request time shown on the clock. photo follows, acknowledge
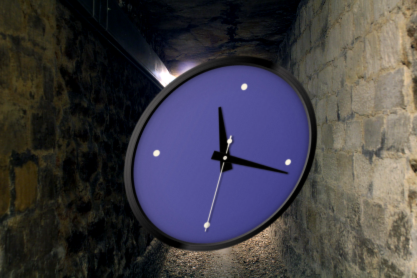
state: 11:16:30
